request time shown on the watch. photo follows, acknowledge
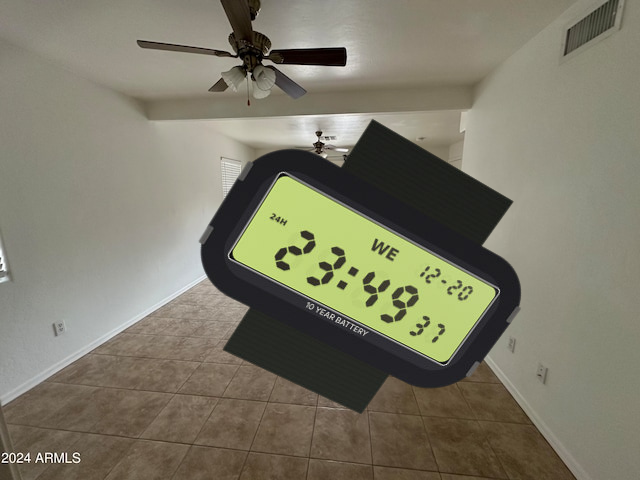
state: 23:49:37
